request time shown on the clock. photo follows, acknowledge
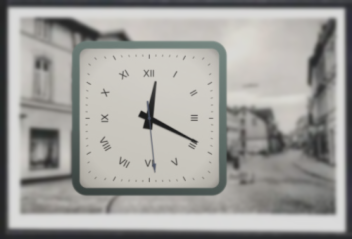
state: 12:19:29
